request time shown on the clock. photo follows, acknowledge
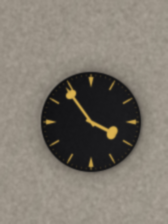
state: 3:54
